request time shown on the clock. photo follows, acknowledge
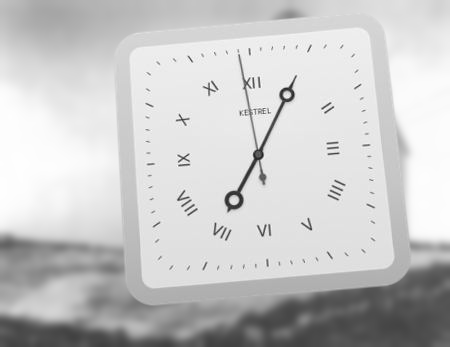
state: 7:04:59
